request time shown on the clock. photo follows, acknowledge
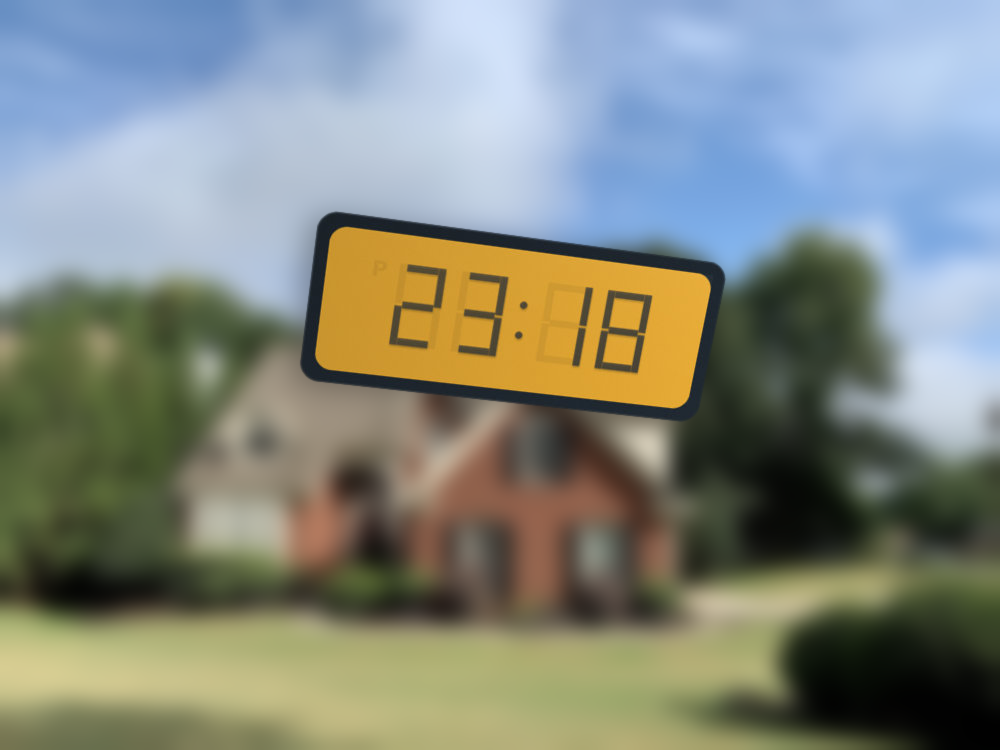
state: 23:18
